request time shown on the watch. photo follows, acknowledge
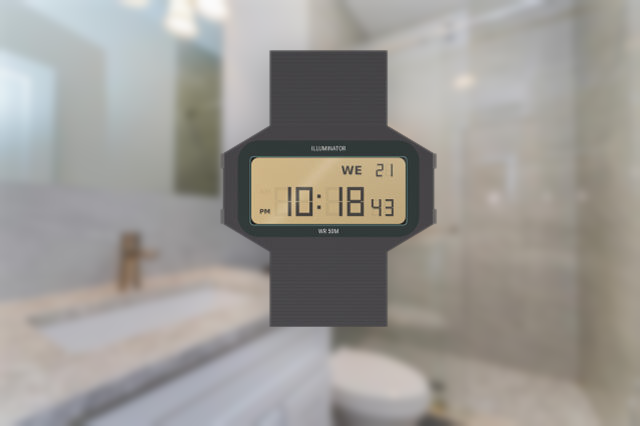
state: 10:18:43
